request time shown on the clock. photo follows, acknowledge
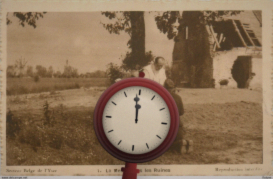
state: 11:59
